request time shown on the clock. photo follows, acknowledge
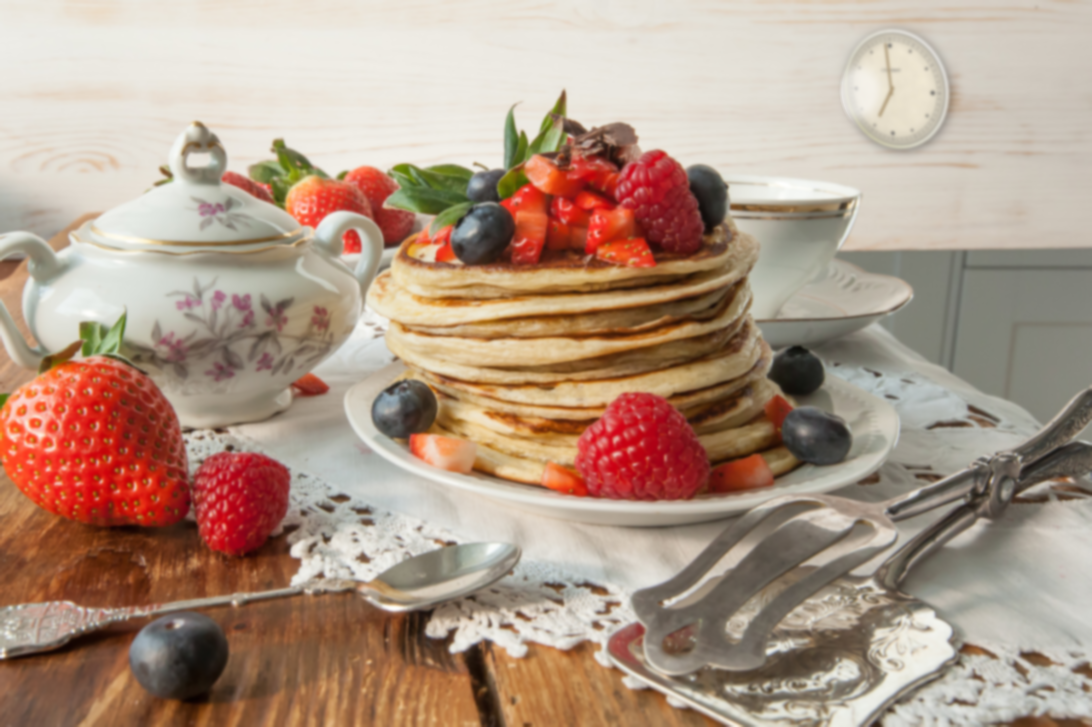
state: 6:59
